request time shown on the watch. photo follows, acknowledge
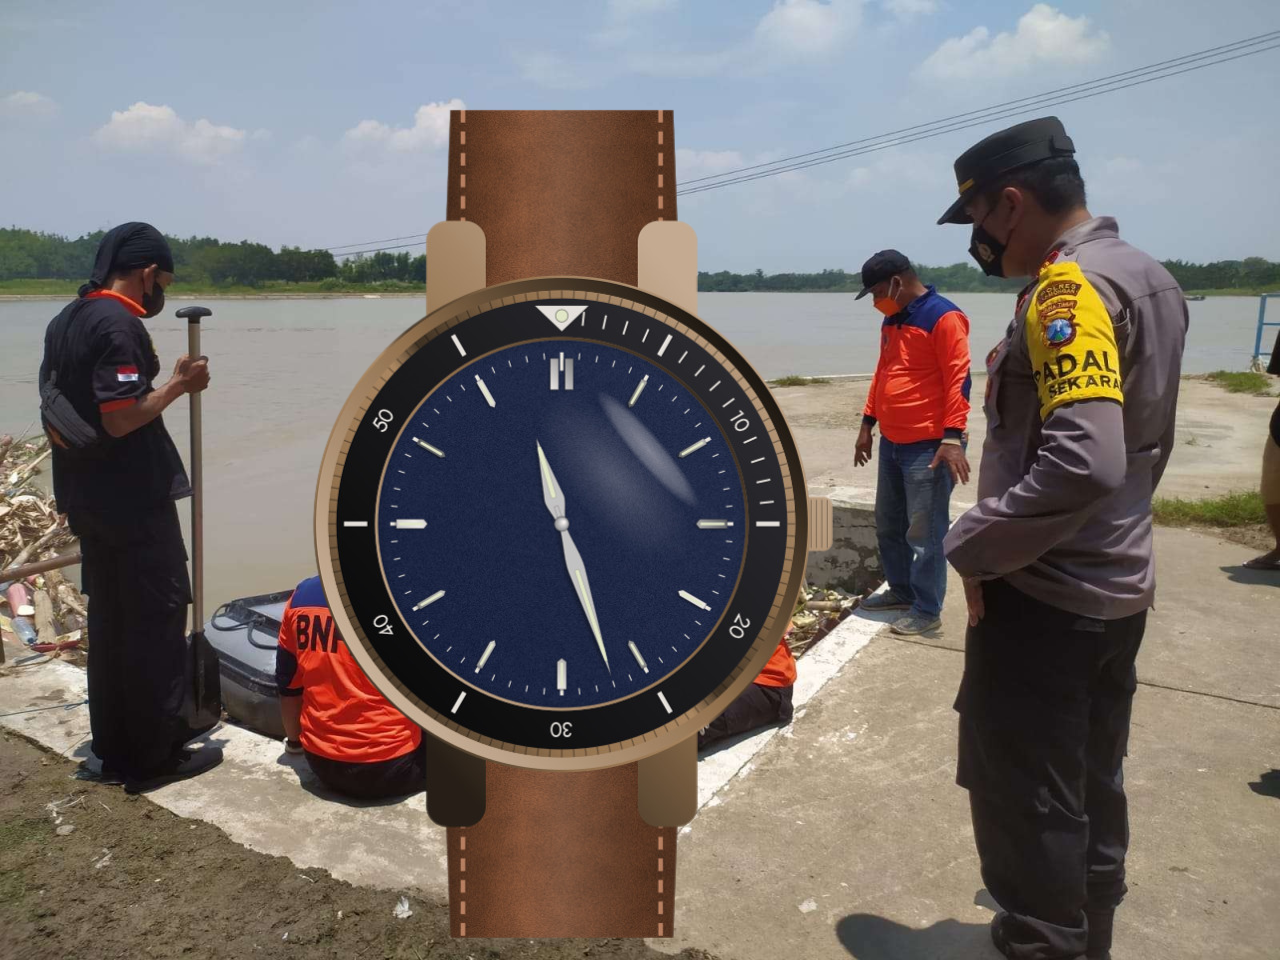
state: 11:27
